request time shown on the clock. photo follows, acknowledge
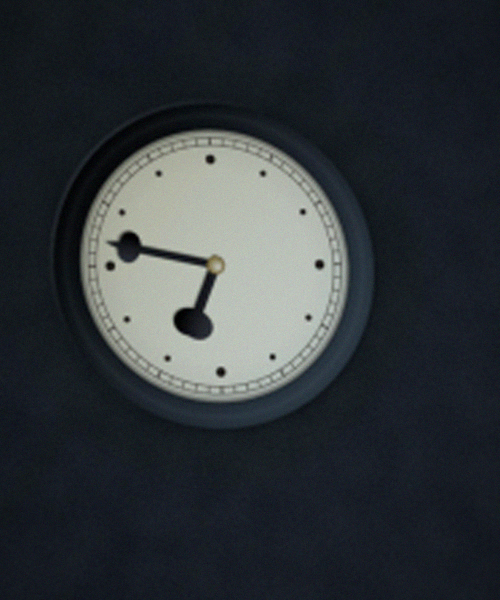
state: 6:47
